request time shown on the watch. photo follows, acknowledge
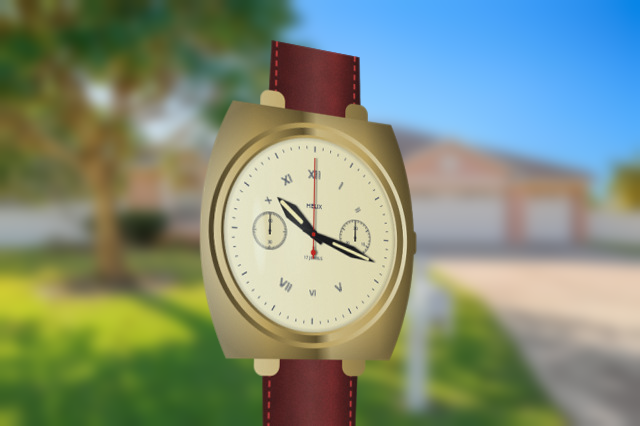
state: 10:18
